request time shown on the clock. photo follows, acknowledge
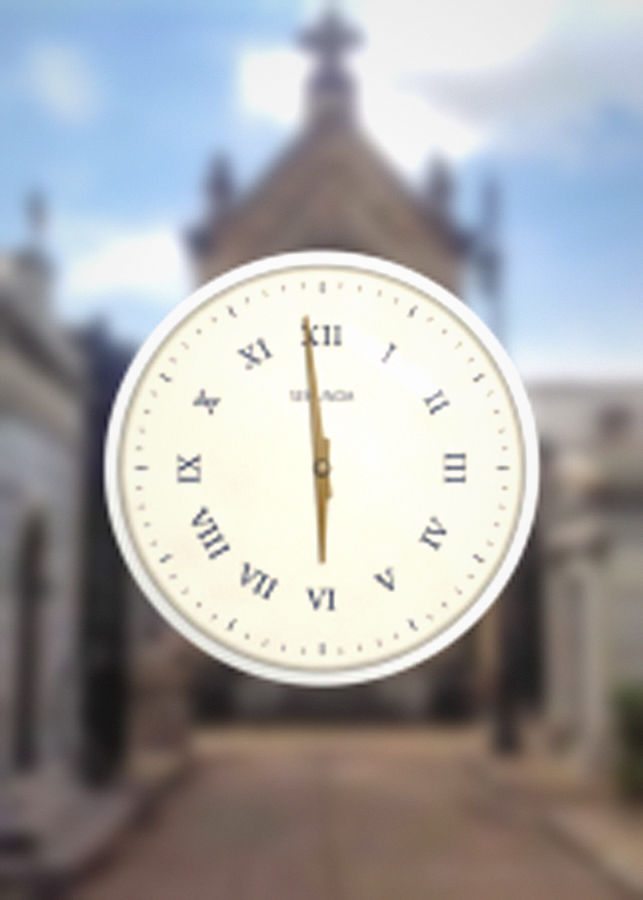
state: 5:59
